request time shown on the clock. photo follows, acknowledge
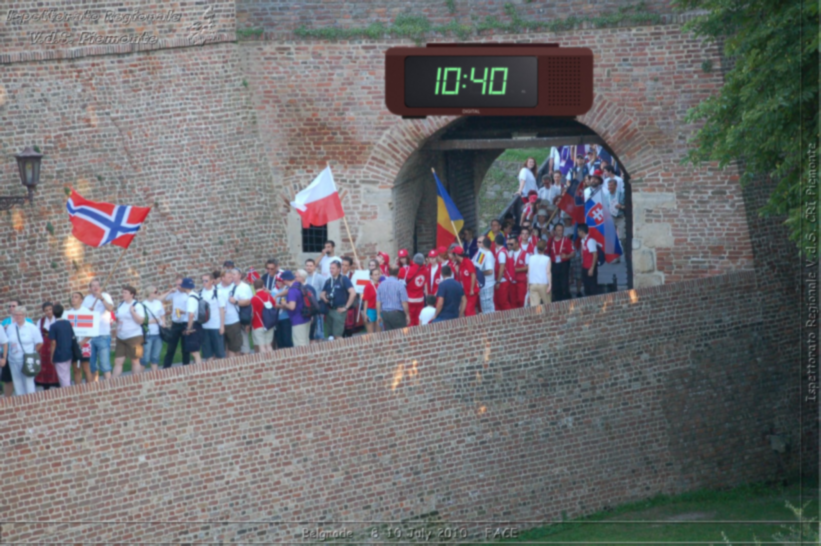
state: 10:40
